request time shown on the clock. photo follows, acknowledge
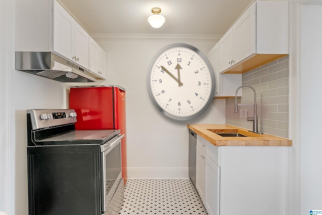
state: 11:51
